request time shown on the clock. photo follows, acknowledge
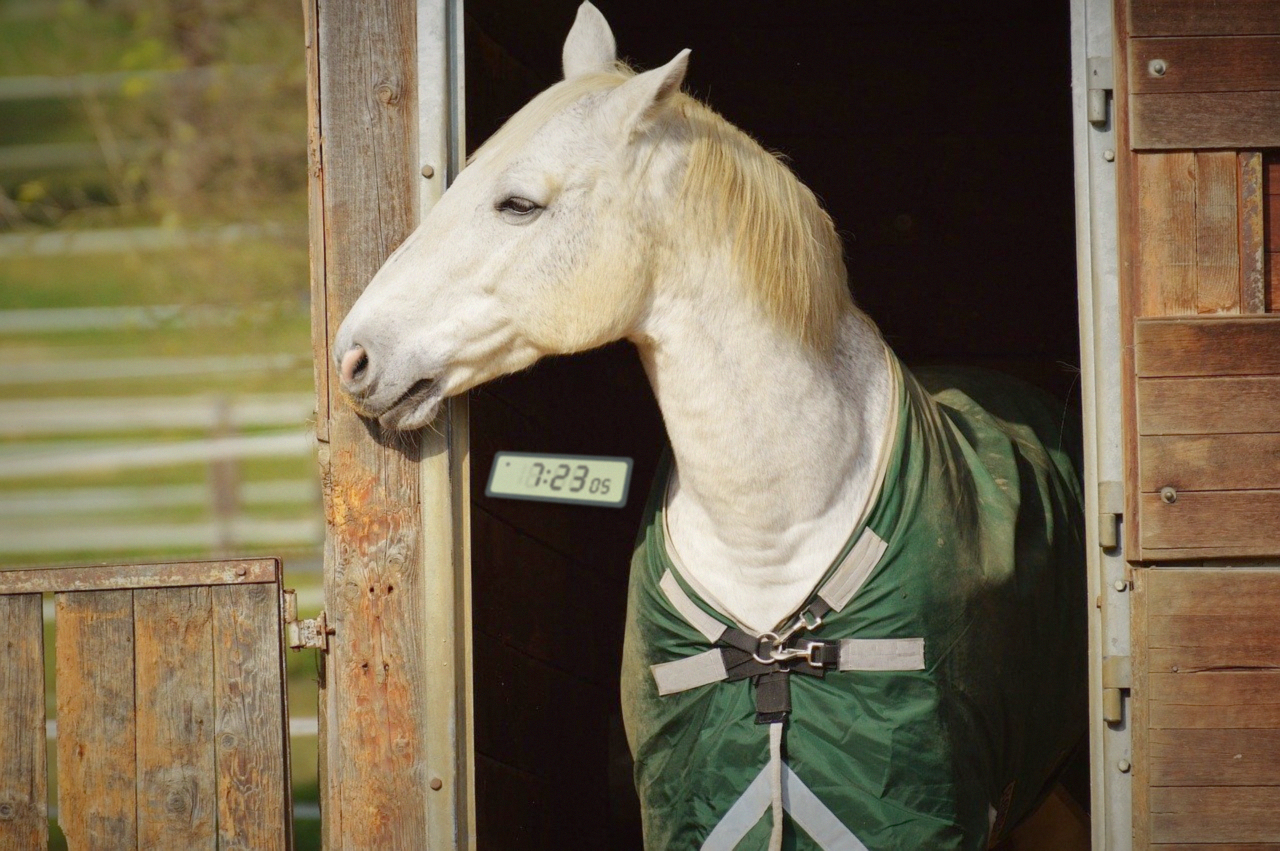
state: 7:23:05
